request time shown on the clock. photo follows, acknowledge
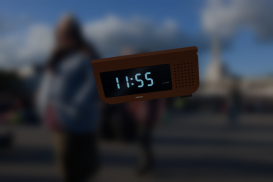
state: 11:55
